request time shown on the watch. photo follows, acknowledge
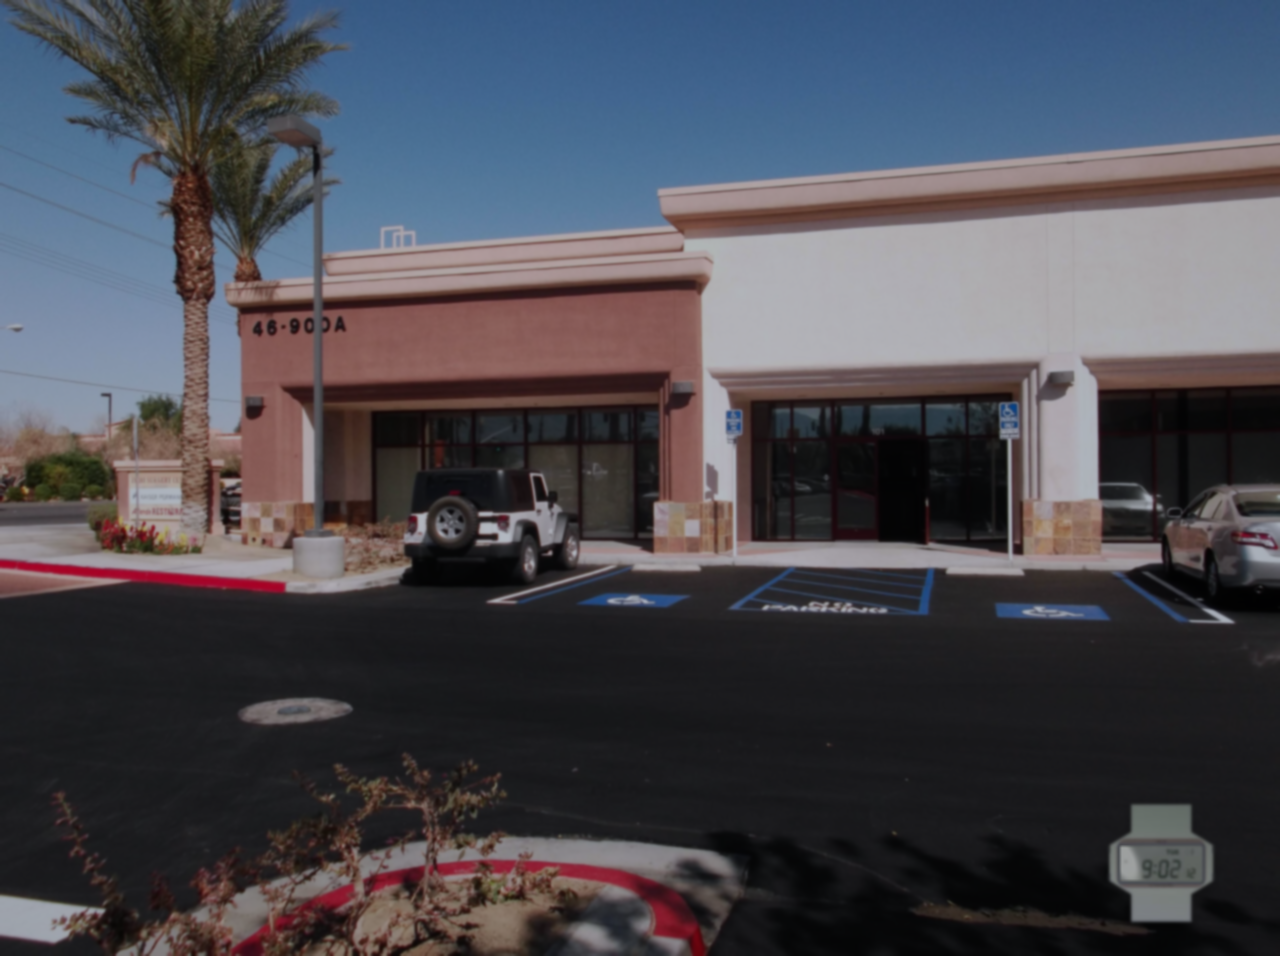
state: 9:02
